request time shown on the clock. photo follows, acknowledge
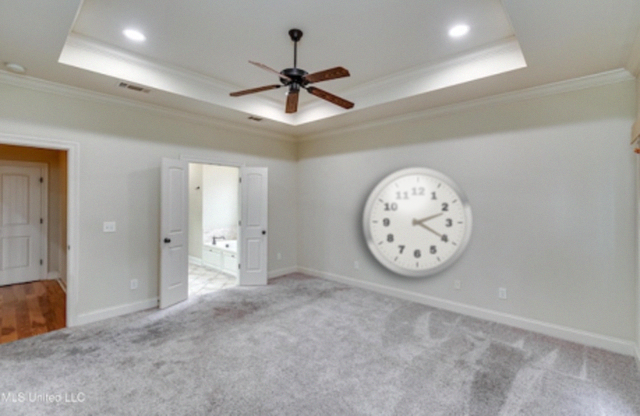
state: 2:20
